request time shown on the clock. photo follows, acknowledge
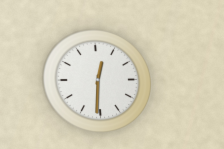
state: 12:31
